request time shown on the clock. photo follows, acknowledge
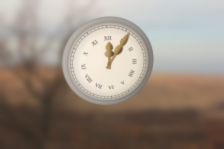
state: 12:06
